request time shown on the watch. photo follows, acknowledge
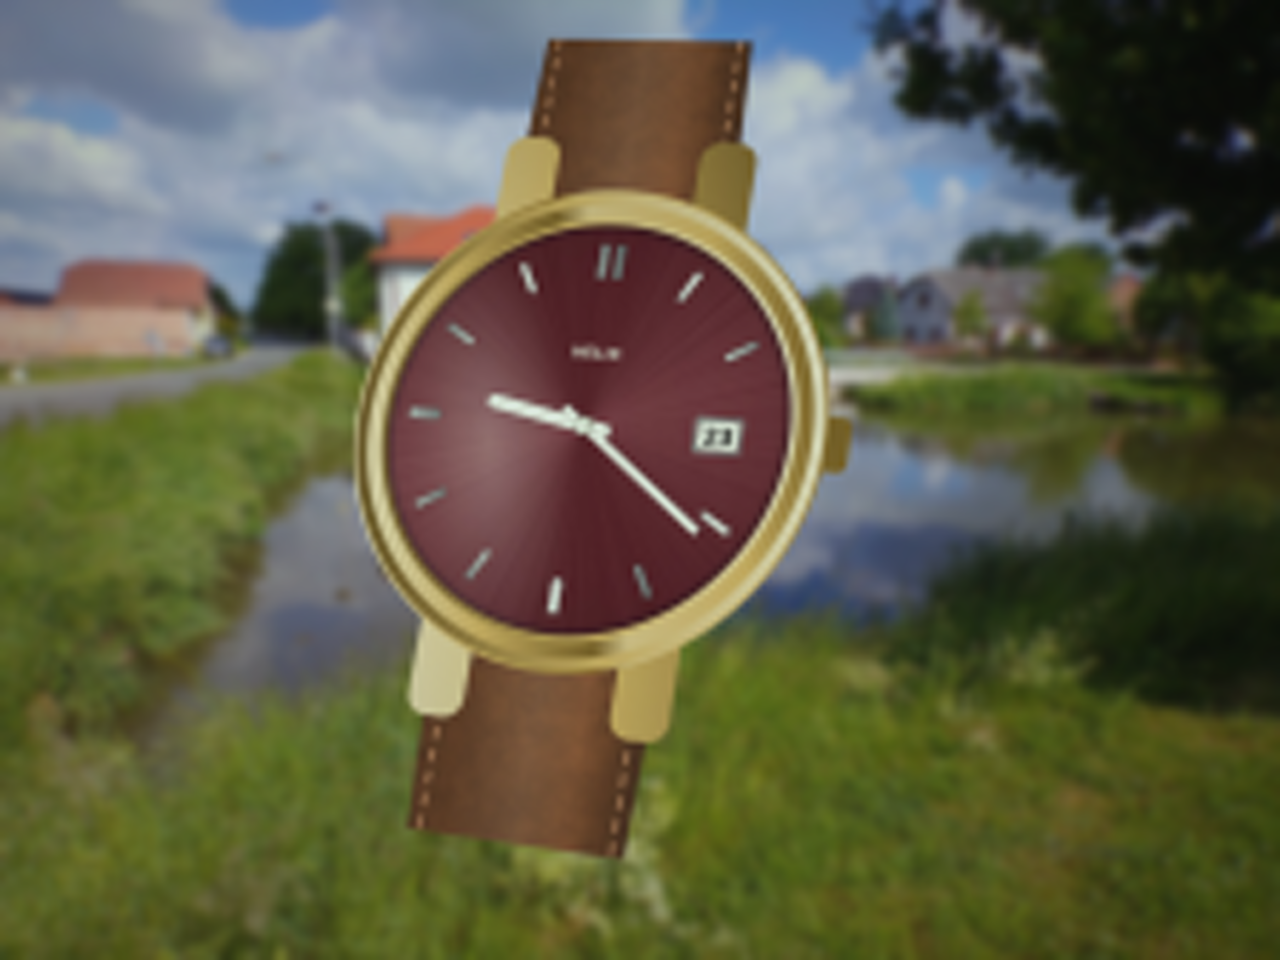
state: 9:21
